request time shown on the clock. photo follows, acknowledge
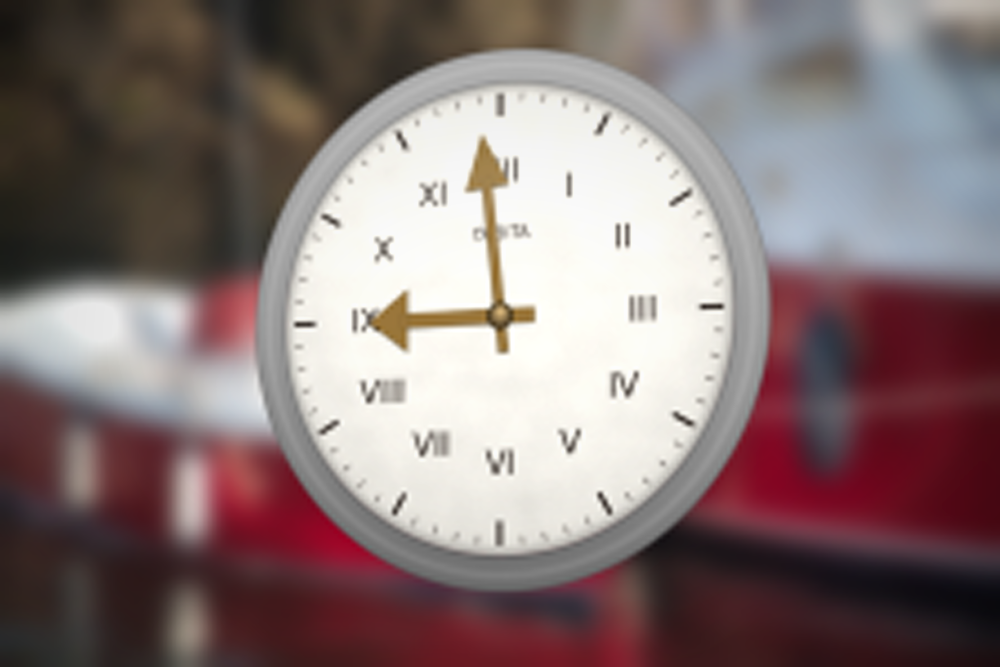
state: 8:59
